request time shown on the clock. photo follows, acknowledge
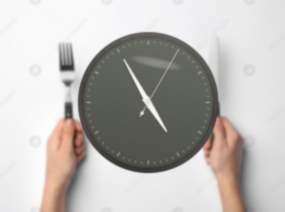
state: 4:55:05
